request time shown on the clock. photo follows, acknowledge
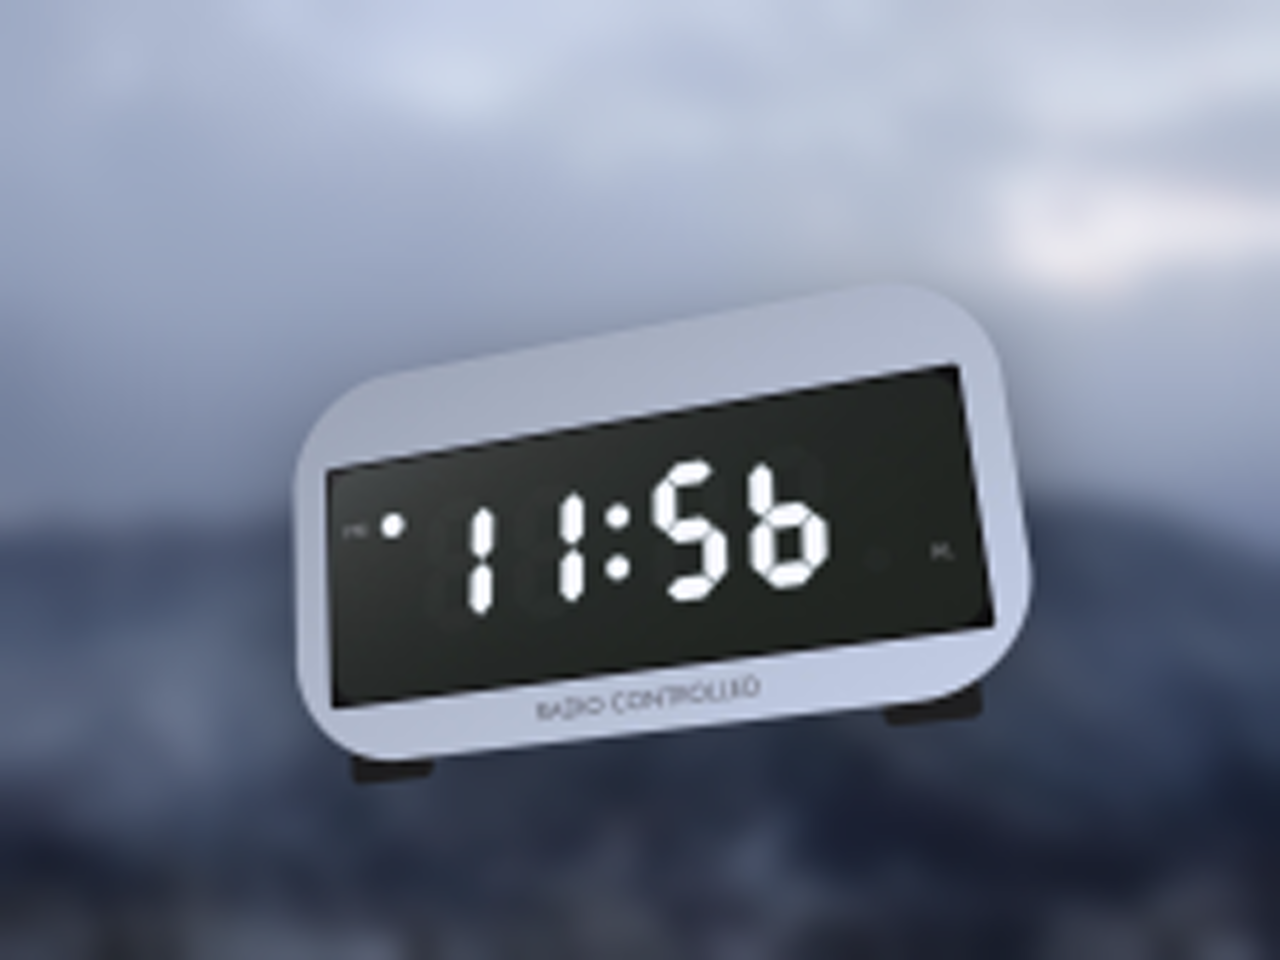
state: 11:56
